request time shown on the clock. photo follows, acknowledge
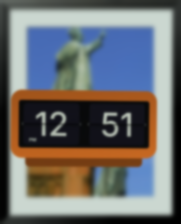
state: 12:51
